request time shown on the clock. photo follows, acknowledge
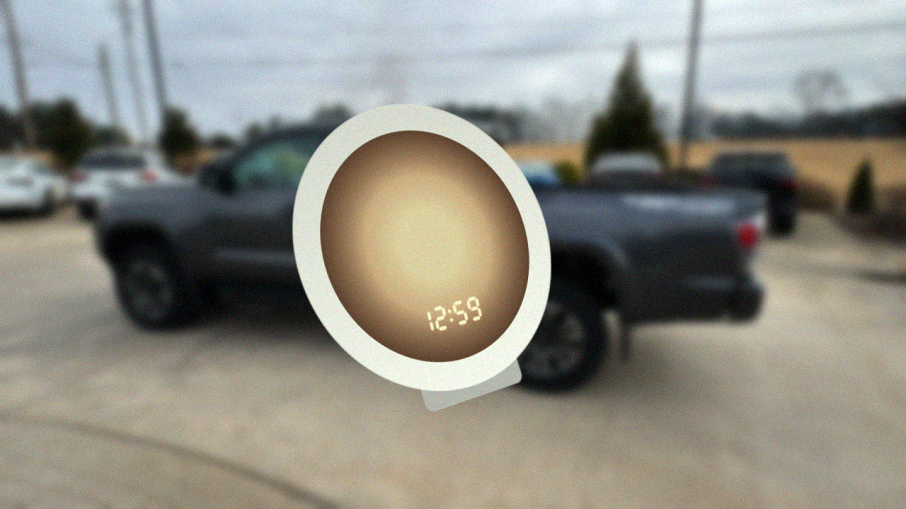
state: 12:59
